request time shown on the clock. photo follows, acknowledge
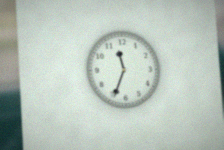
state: 11:34
